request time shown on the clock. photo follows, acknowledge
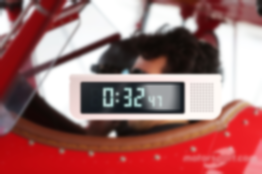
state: 0:32
